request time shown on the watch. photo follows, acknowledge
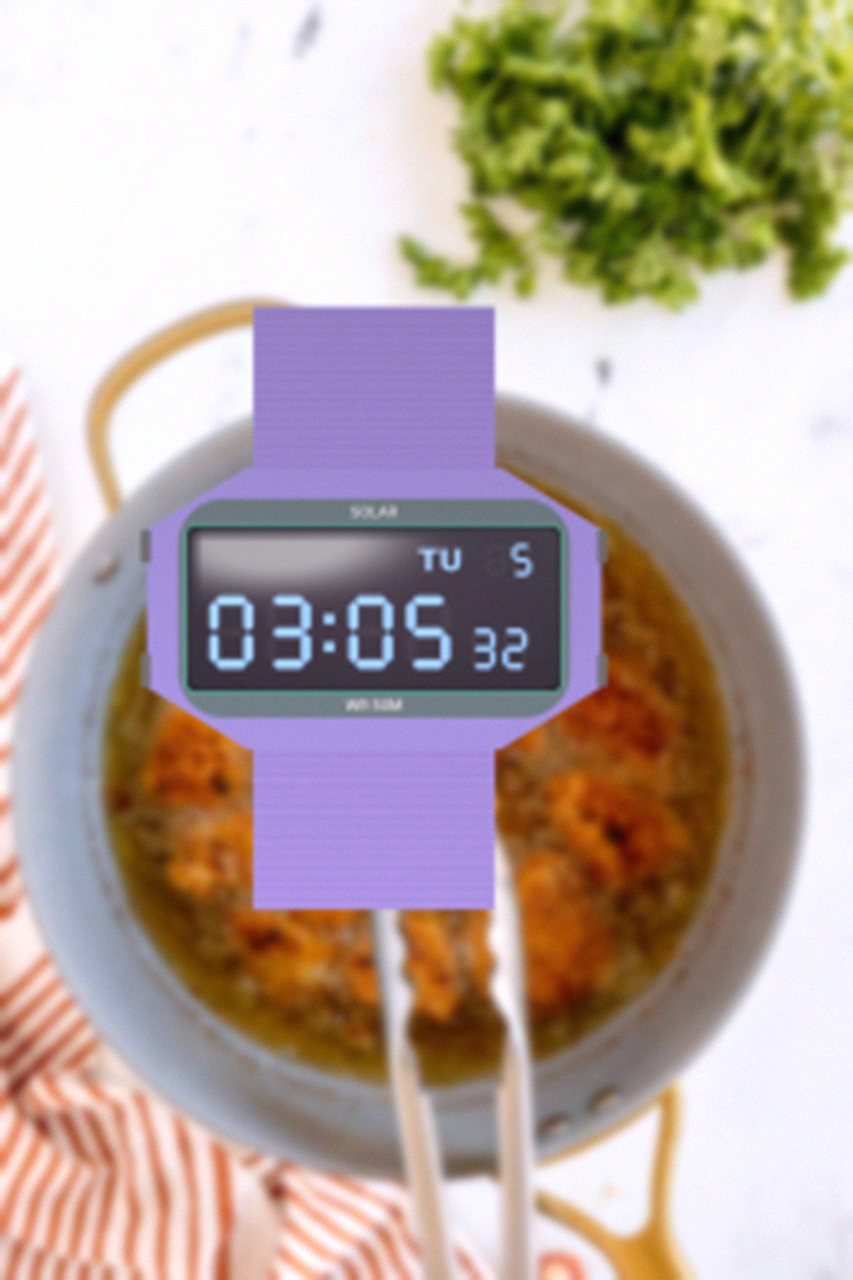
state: 3:05:32
